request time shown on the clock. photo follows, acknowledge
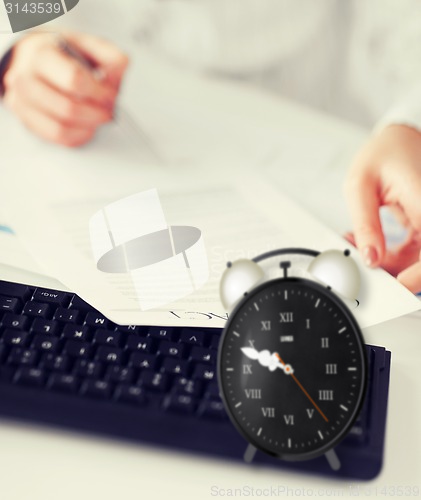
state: 9:48:23
